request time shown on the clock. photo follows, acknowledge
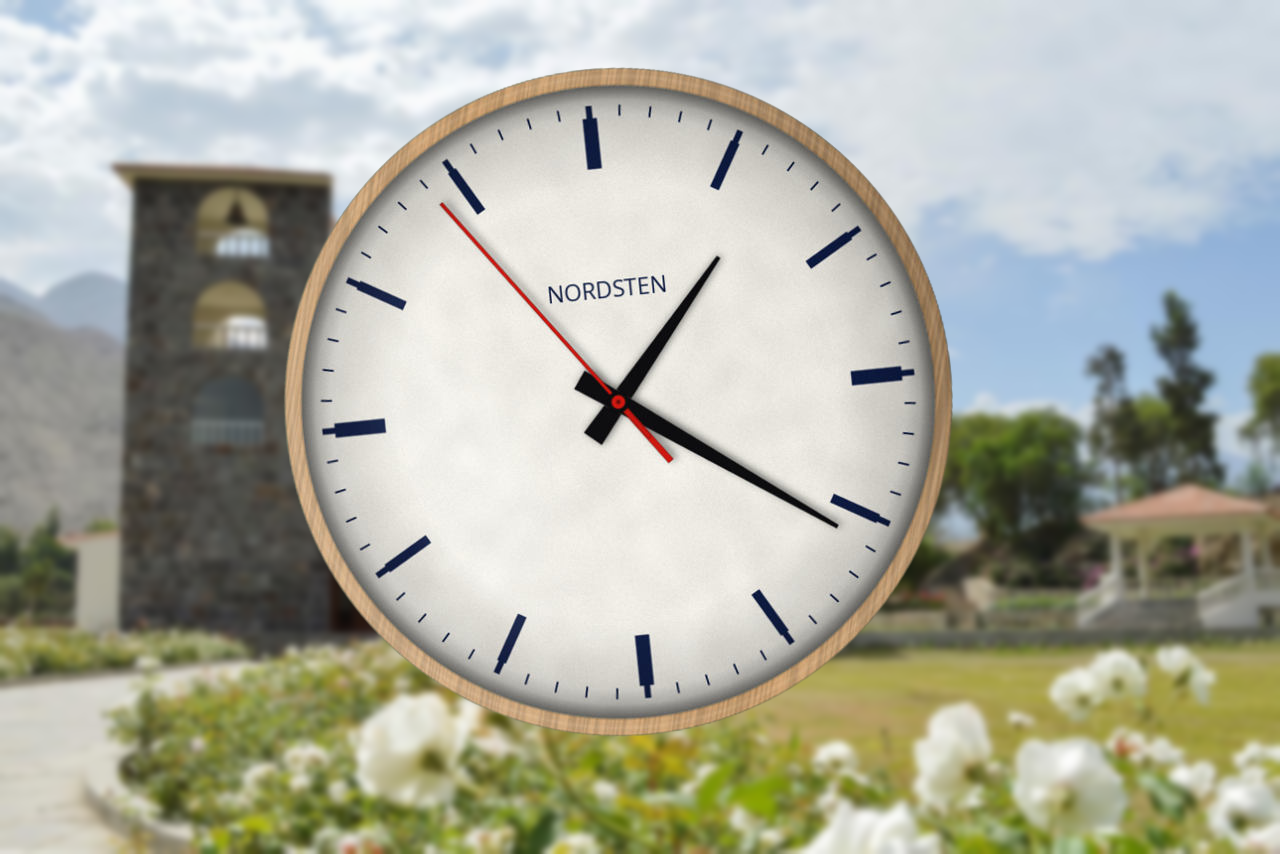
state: 1:20:54
